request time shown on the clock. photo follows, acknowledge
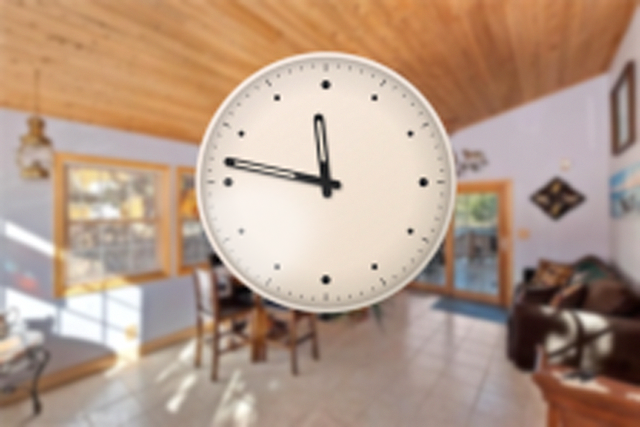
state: 11:47
